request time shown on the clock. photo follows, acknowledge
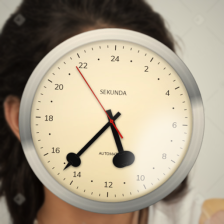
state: 10:36:54
